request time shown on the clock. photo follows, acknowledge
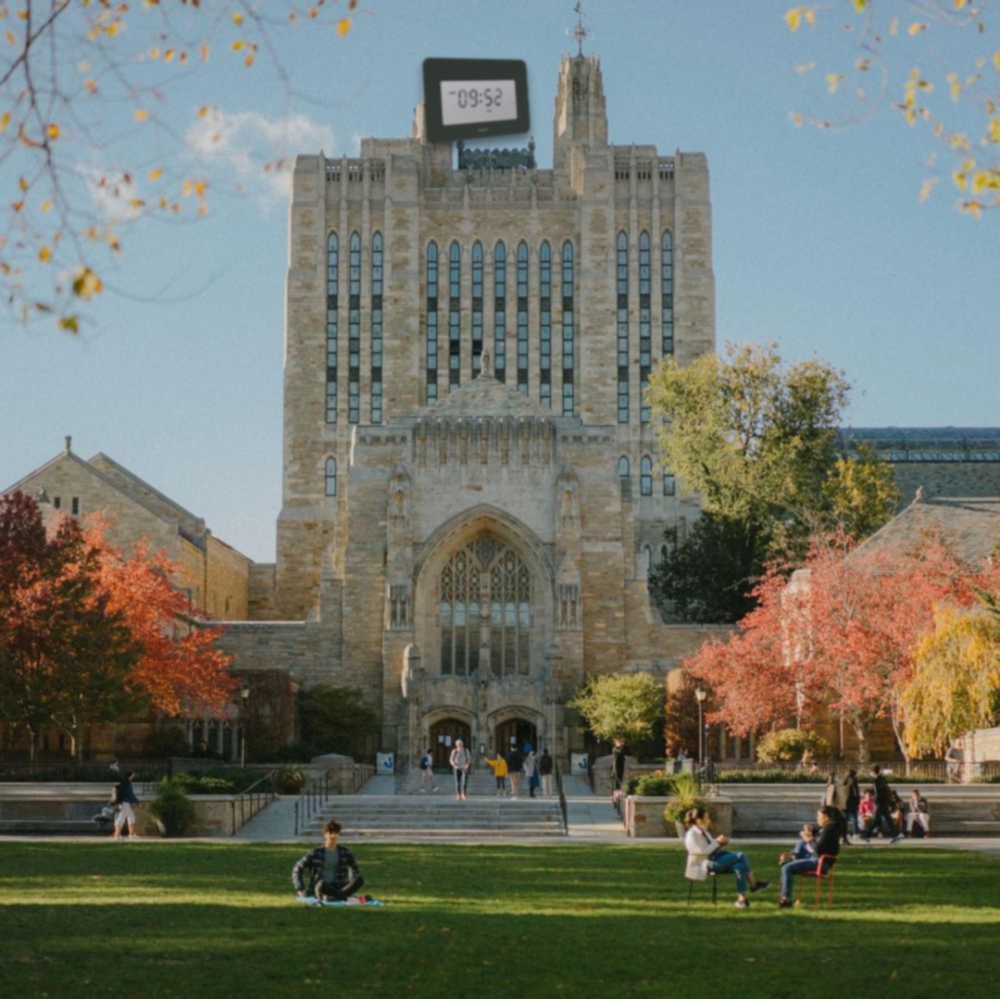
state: 9:52
